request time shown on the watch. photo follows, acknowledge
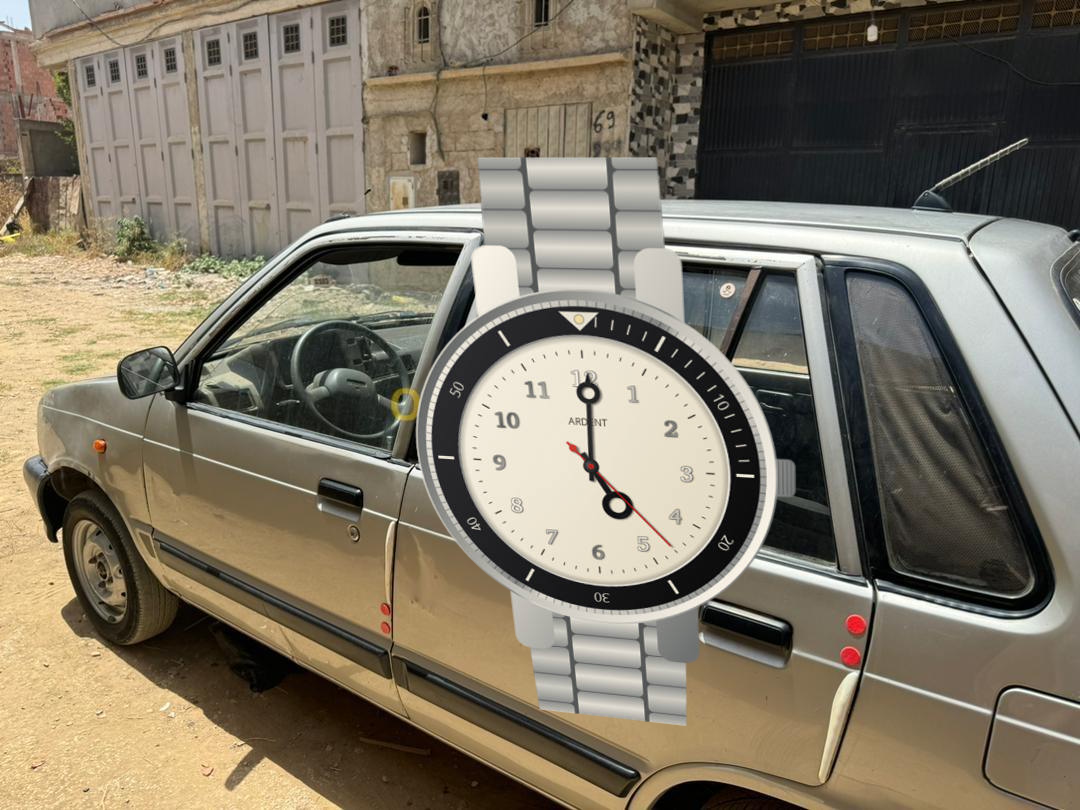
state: 5:00:23
